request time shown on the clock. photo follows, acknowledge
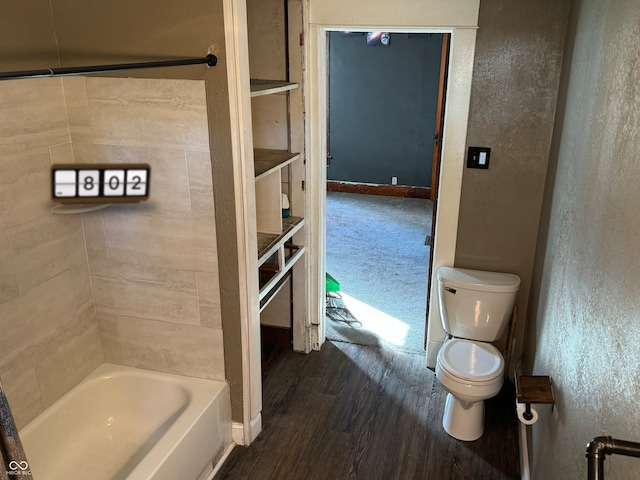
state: 8:02
